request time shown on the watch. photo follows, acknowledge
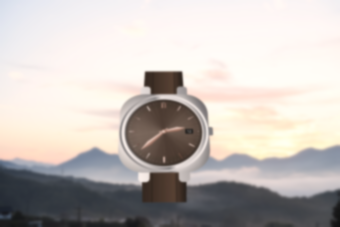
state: 2:38
